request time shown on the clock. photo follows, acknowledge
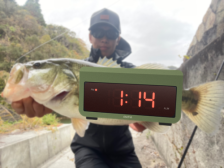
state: 1:14
